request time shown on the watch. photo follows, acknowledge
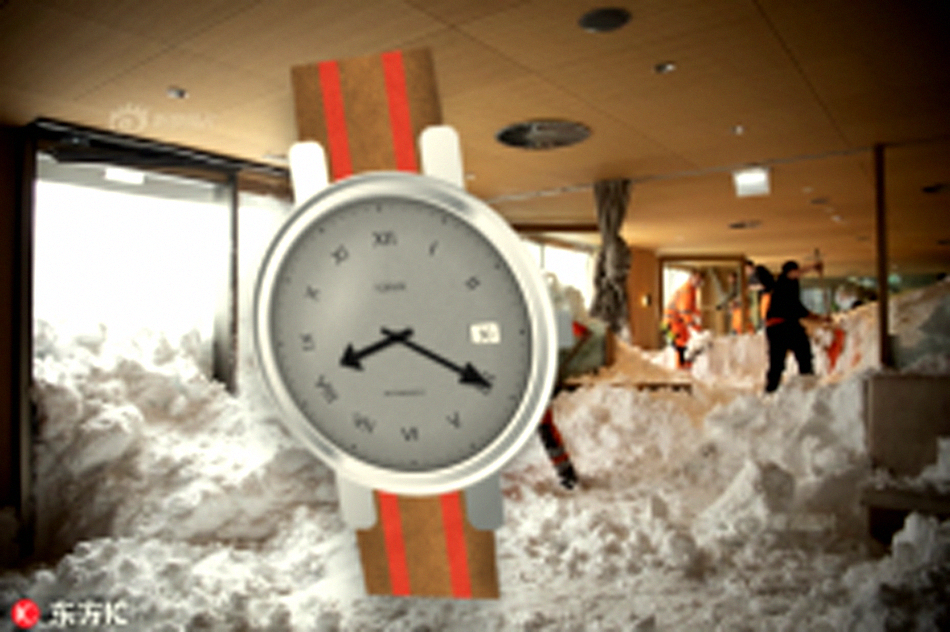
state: 8:20
